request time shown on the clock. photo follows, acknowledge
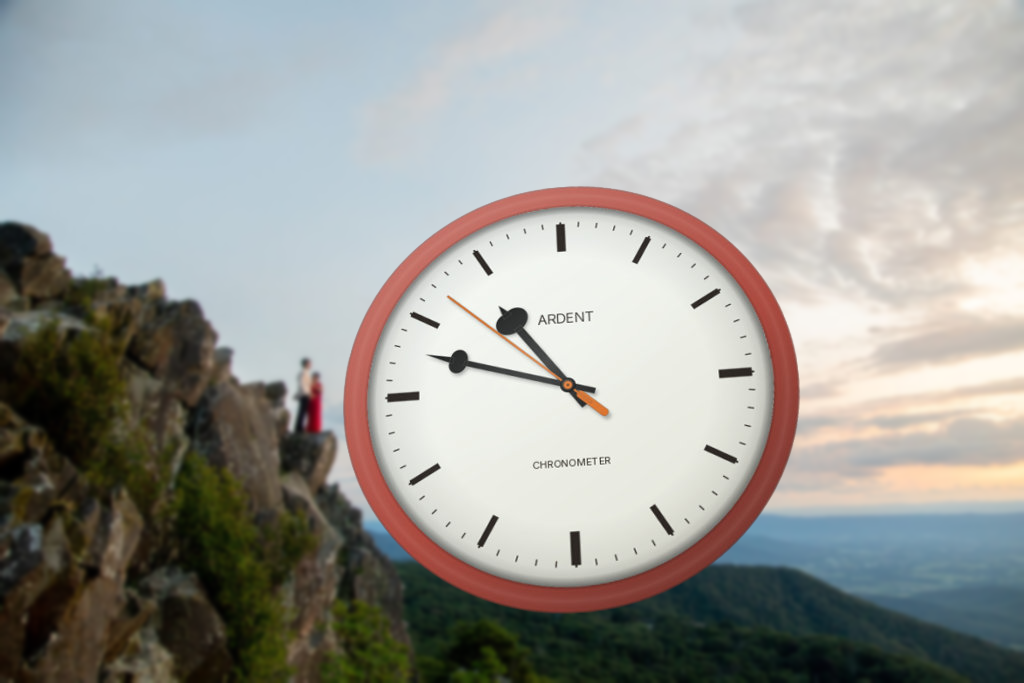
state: 10:47:52
